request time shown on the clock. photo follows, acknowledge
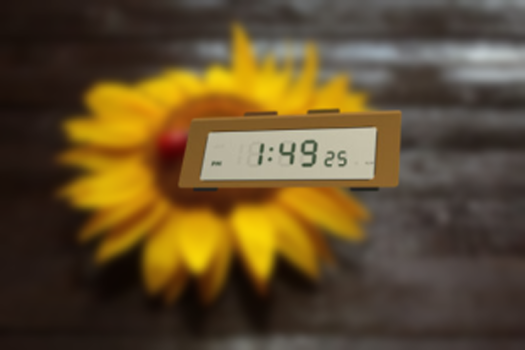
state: 1:49:25
